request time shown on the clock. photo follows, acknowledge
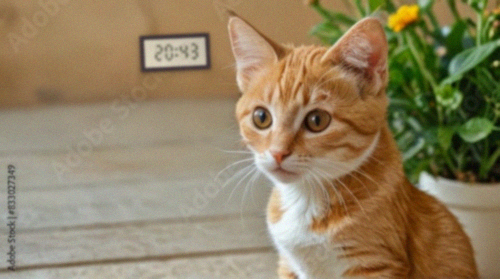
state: 20:43
